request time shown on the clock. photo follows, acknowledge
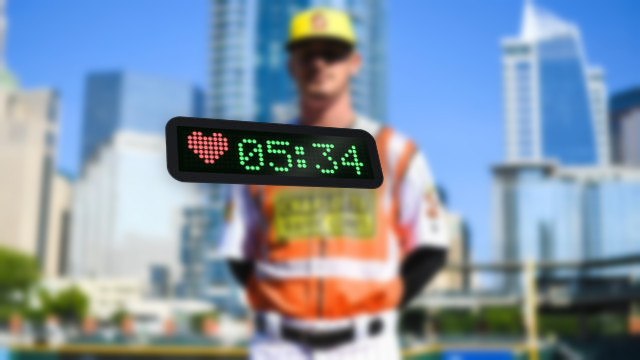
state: 5:34
